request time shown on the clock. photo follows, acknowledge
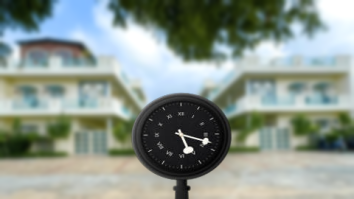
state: 5:18
